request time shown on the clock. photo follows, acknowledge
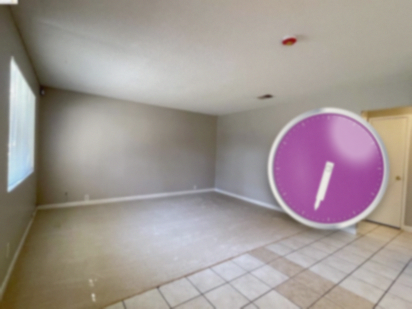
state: 6:33
